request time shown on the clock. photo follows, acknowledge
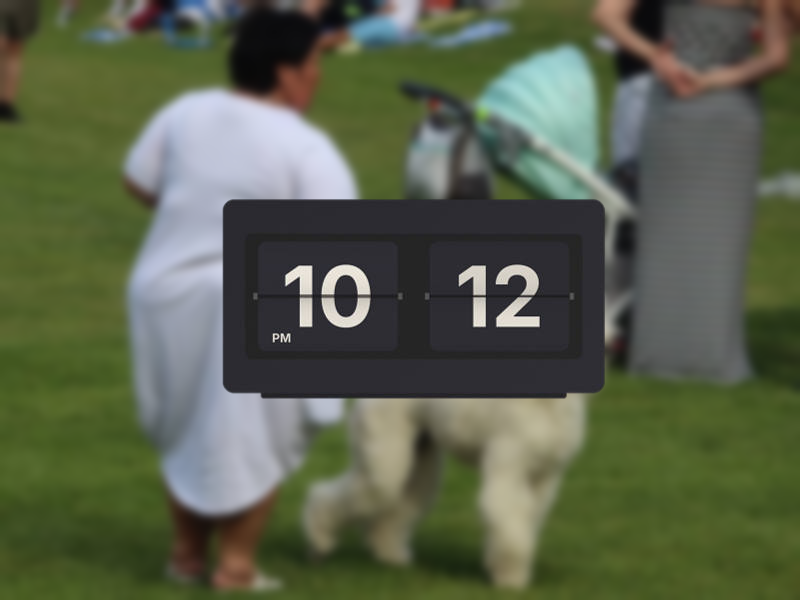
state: 10:12
